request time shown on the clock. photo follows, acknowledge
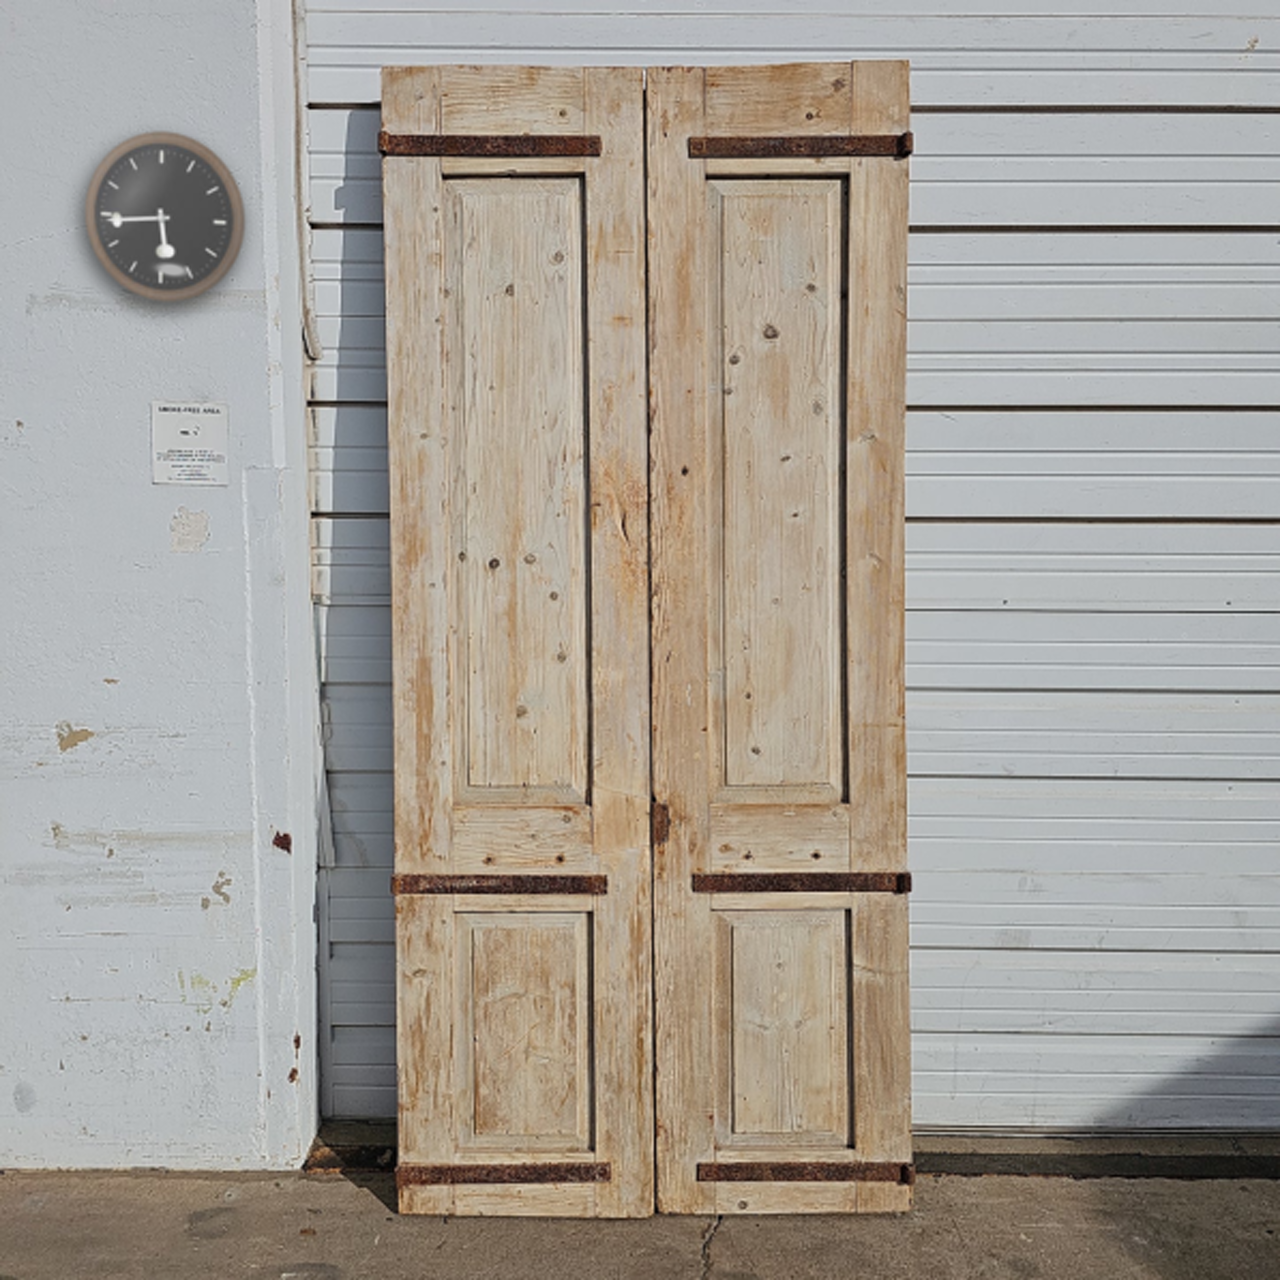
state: 5:44
